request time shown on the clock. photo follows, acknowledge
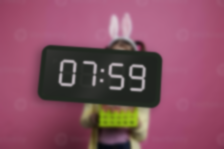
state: 7:59
